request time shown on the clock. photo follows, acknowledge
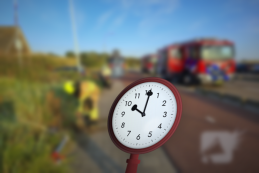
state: 10:01
